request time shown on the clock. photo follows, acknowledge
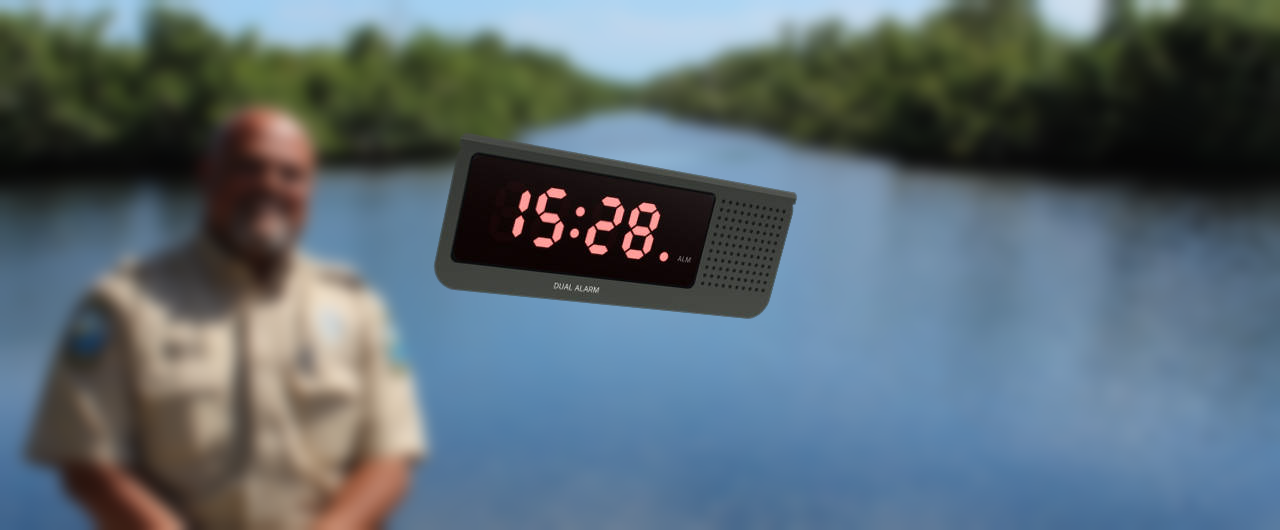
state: 15:28
